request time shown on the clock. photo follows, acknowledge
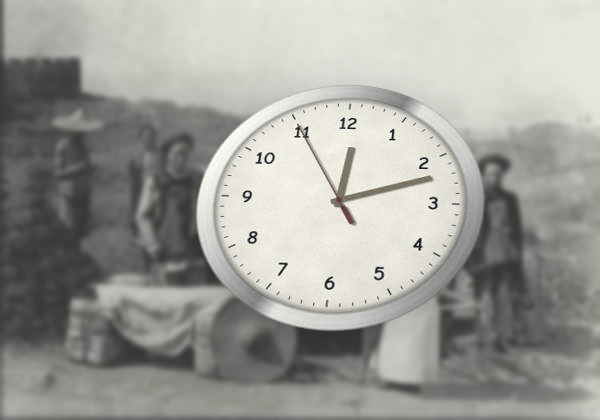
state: 12:11:55
